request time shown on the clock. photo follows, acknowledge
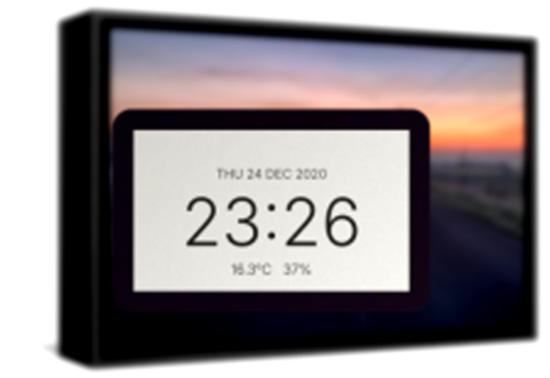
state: 23:26
